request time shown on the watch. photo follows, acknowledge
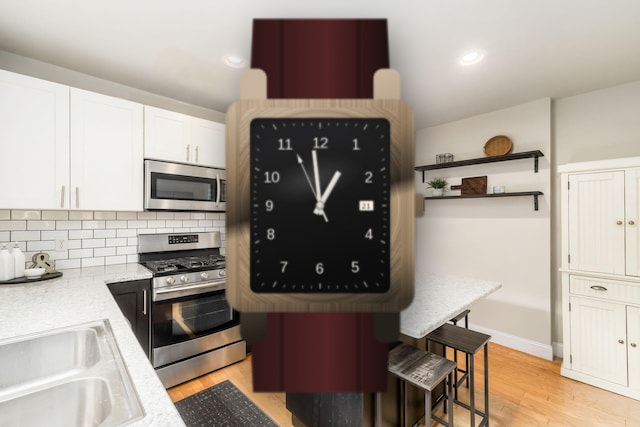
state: 12:58:56
